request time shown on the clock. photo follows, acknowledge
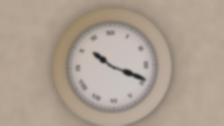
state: 10:19
